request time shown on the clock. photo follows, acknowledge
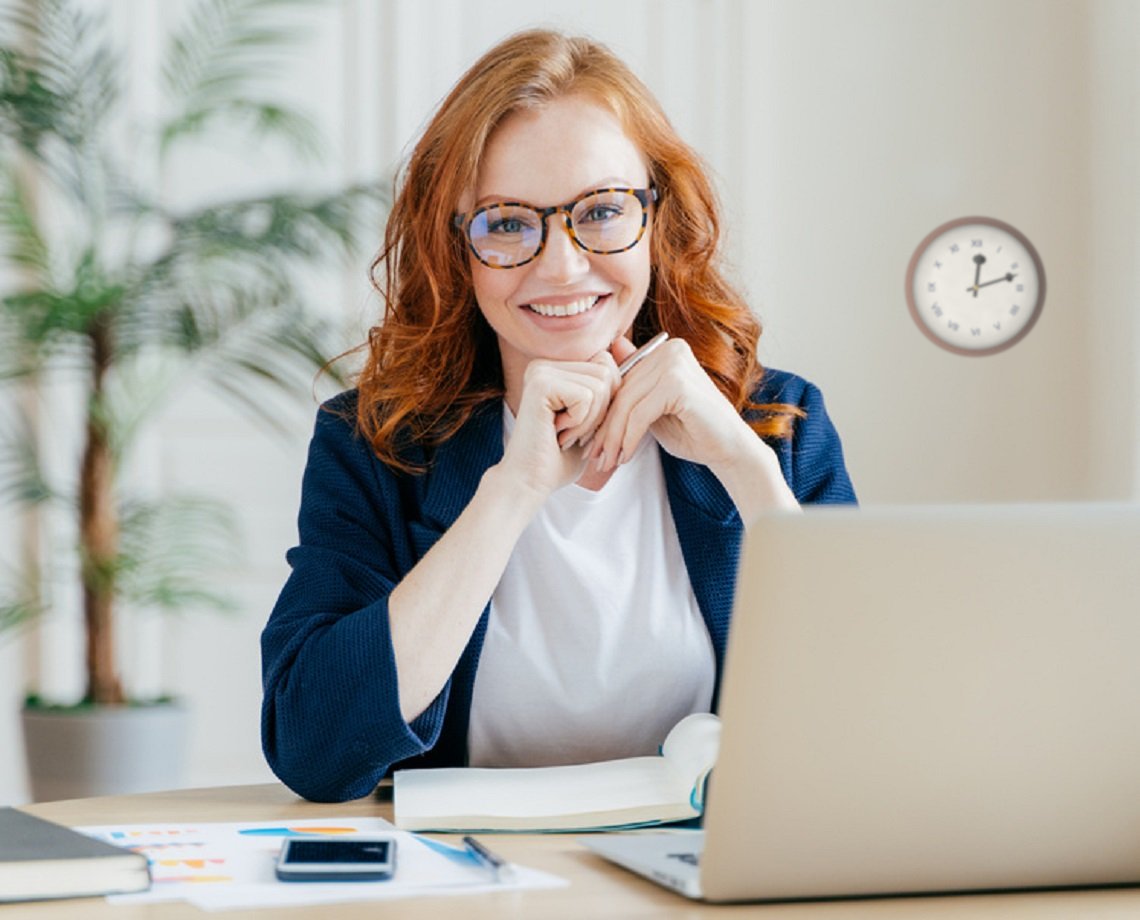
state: 12:12
